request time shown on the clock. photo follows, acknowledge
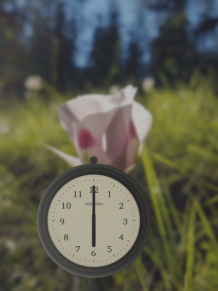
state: 6:00
